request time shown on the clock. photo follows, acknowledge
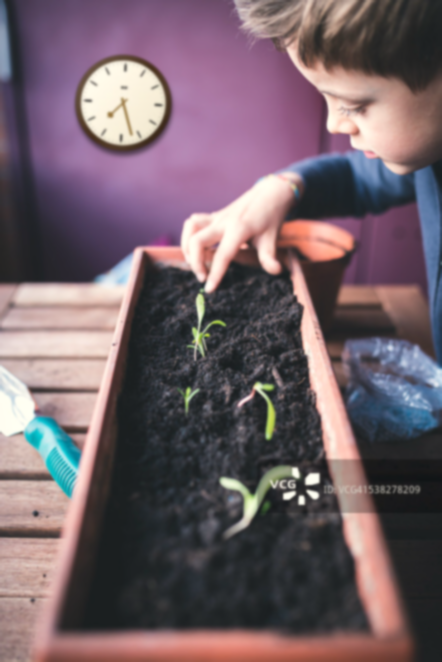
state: 7:27
